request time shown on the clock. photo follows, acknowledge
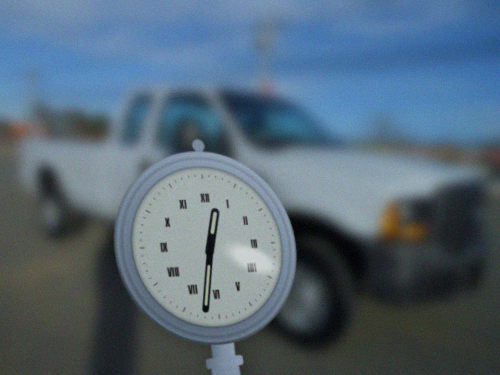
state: 12:32
